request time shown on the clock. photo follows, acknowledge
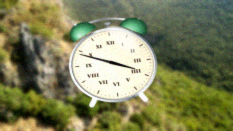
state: 3:49
